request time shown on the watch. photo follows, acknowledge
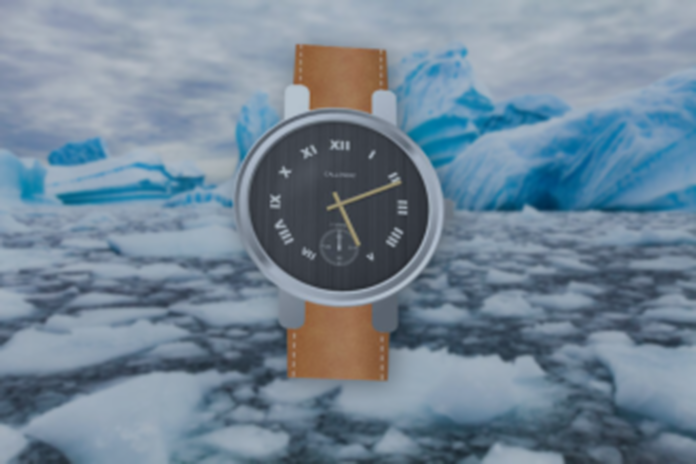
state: 5:11
